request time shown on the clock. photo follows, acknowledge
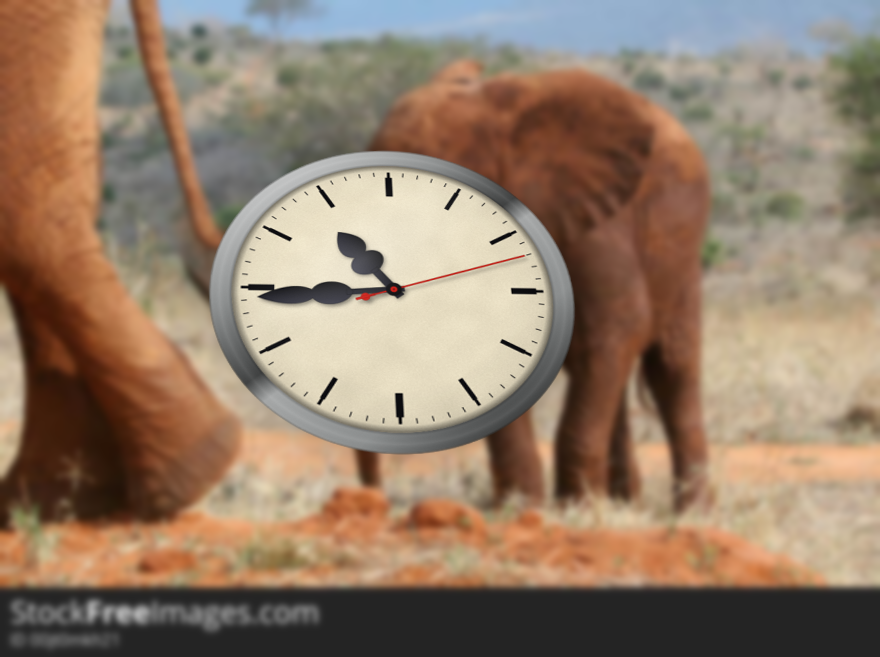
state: 10:44:12
